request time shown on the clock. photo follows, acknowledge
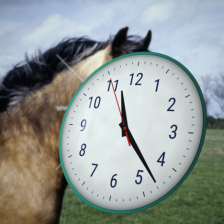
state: 11:22:55
